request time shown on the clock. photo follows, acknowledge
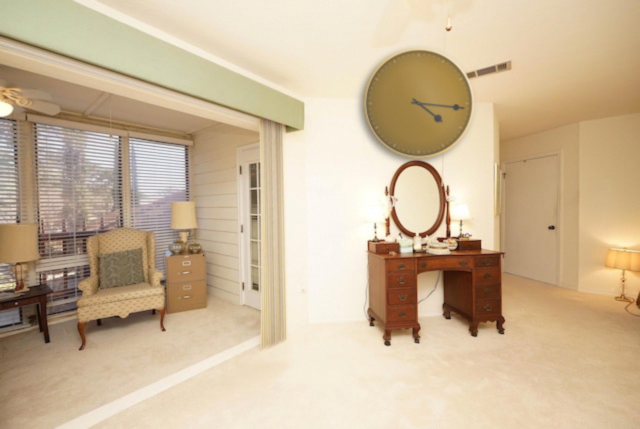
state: 4:16
